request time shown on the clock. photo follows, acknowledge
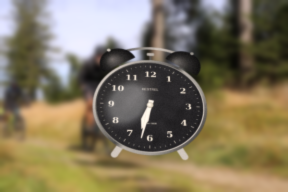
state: 6:32
